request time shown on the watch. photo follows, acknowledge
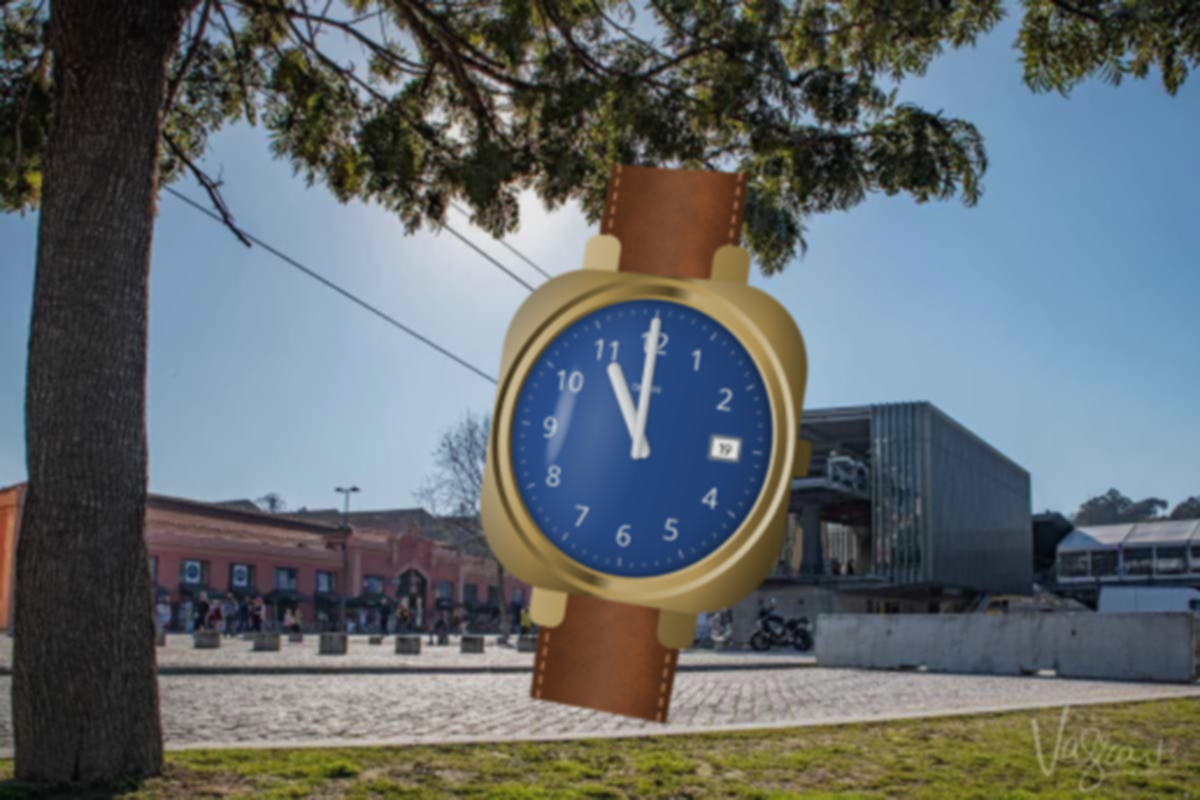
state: 11:00
